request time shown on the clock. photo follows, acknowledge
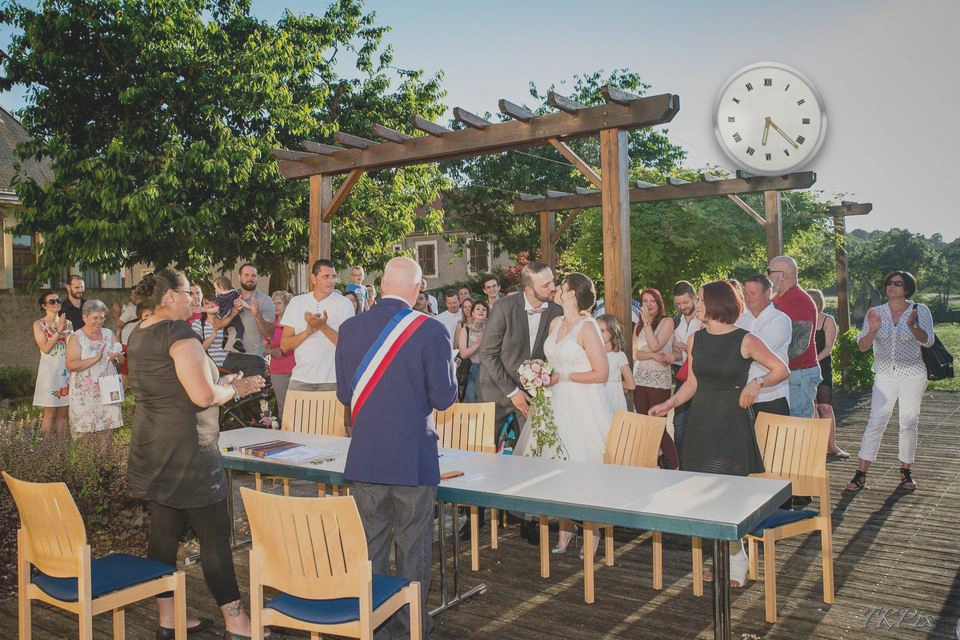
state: 6:22
